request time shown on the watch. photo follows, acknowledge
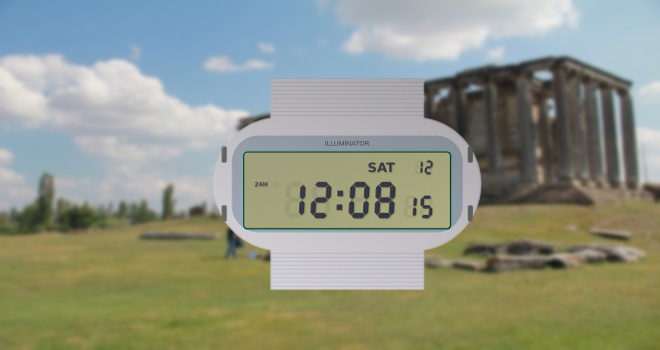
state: 12:08:15
